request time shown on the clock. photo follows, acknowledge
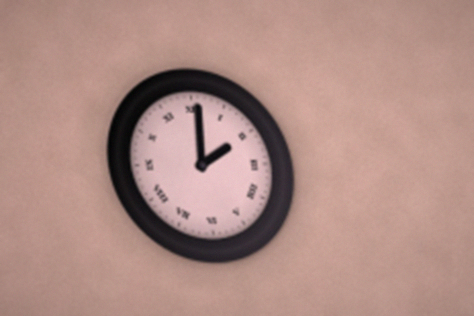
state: 2:01
